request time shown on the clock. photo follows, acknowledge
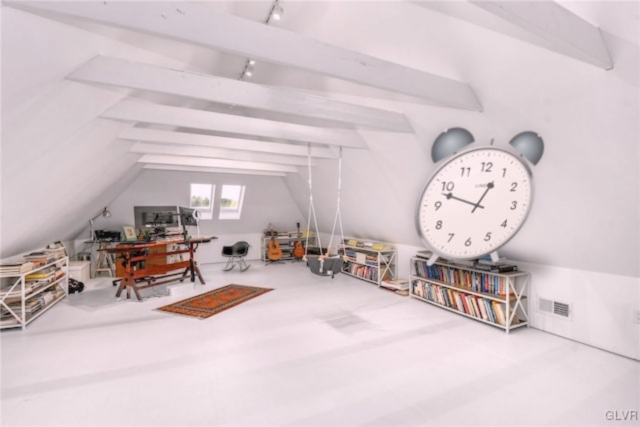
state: 12:48
